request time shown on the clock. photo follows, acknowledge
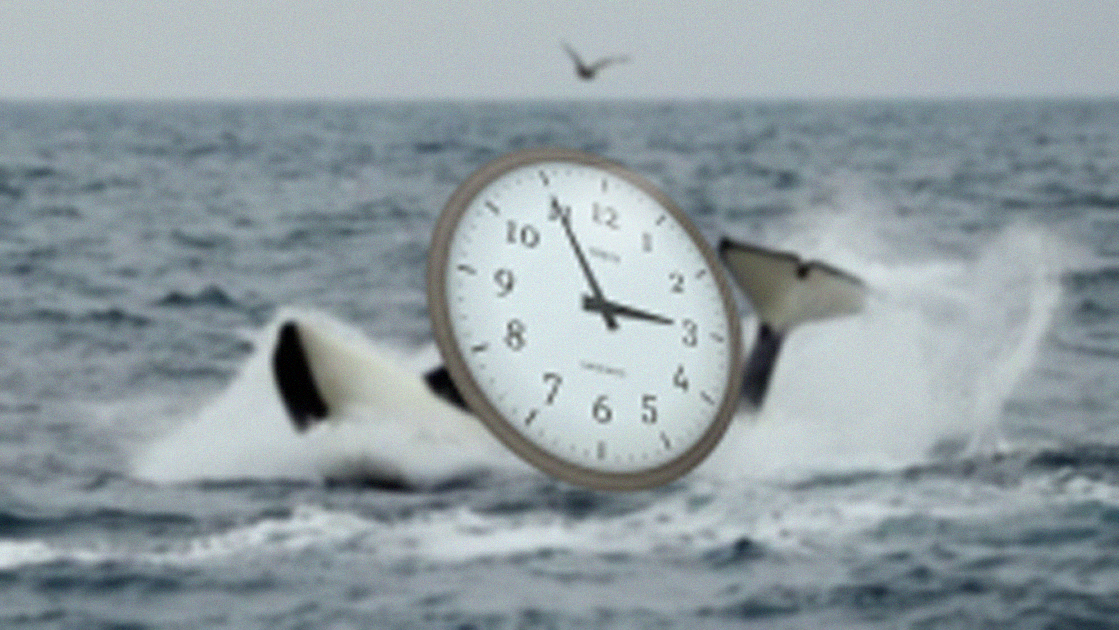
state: 2:55
